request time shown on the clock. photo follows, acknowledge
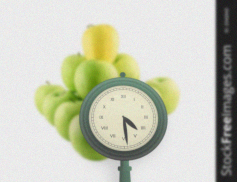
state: 4:29
